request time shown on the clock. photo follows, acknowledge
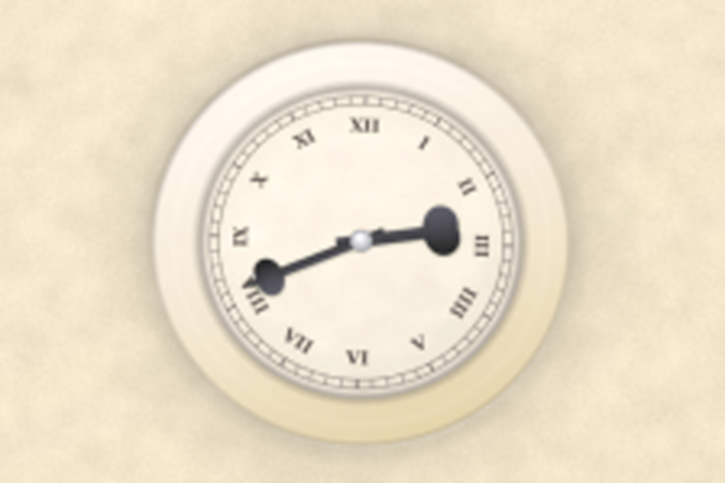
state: 2:41
